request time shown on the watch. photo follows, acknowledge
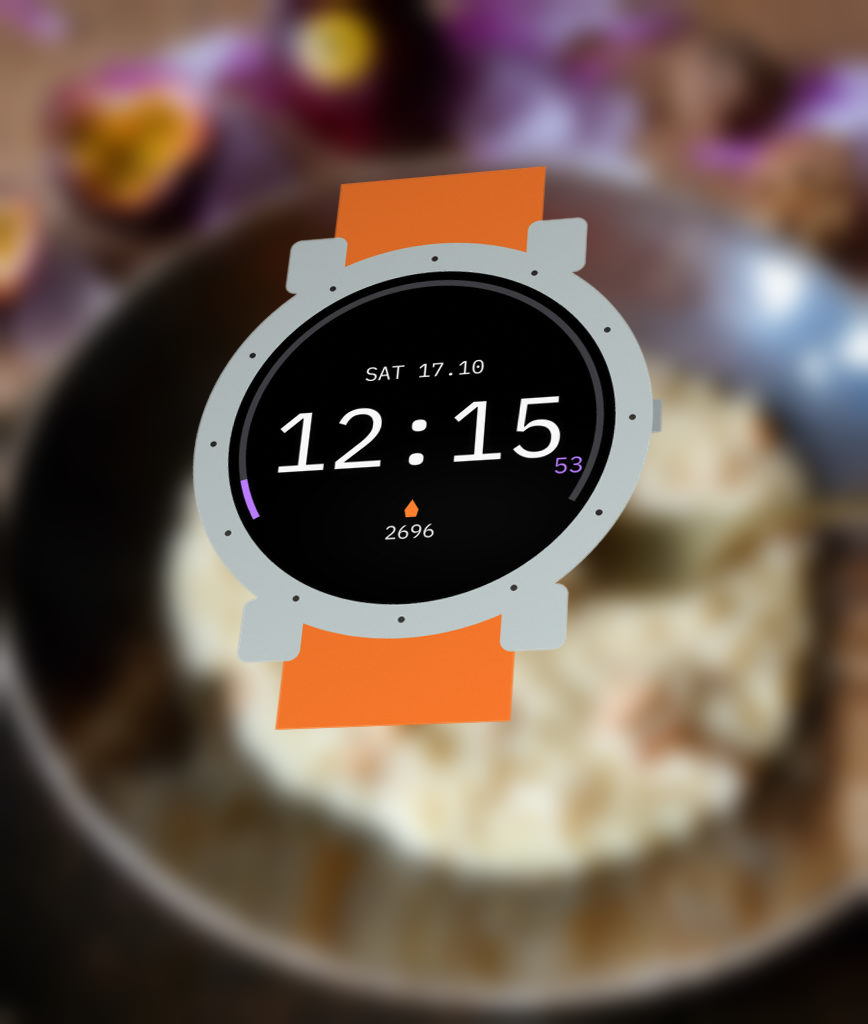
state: 12:15:53
